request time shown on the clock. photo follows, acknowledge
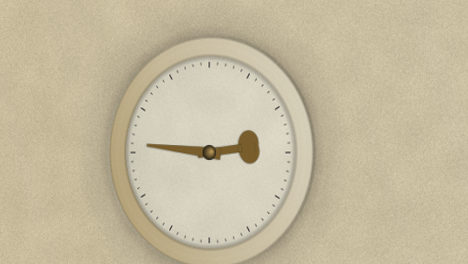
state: 2:46
